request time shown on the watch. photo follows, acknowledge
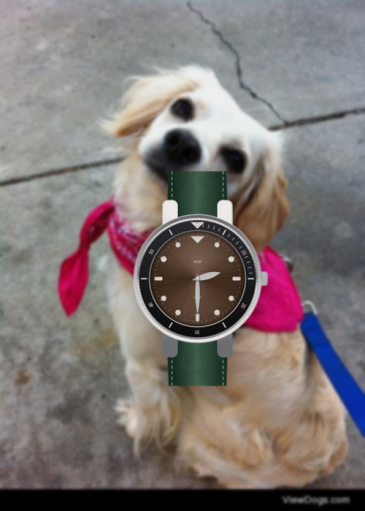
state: 2:30
